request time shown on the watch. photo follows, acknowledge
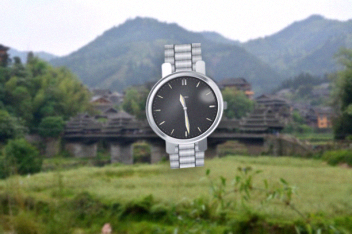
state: 11:29
